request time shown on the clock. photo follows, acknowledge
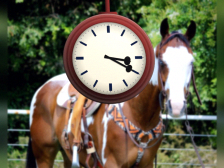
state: 3:20
